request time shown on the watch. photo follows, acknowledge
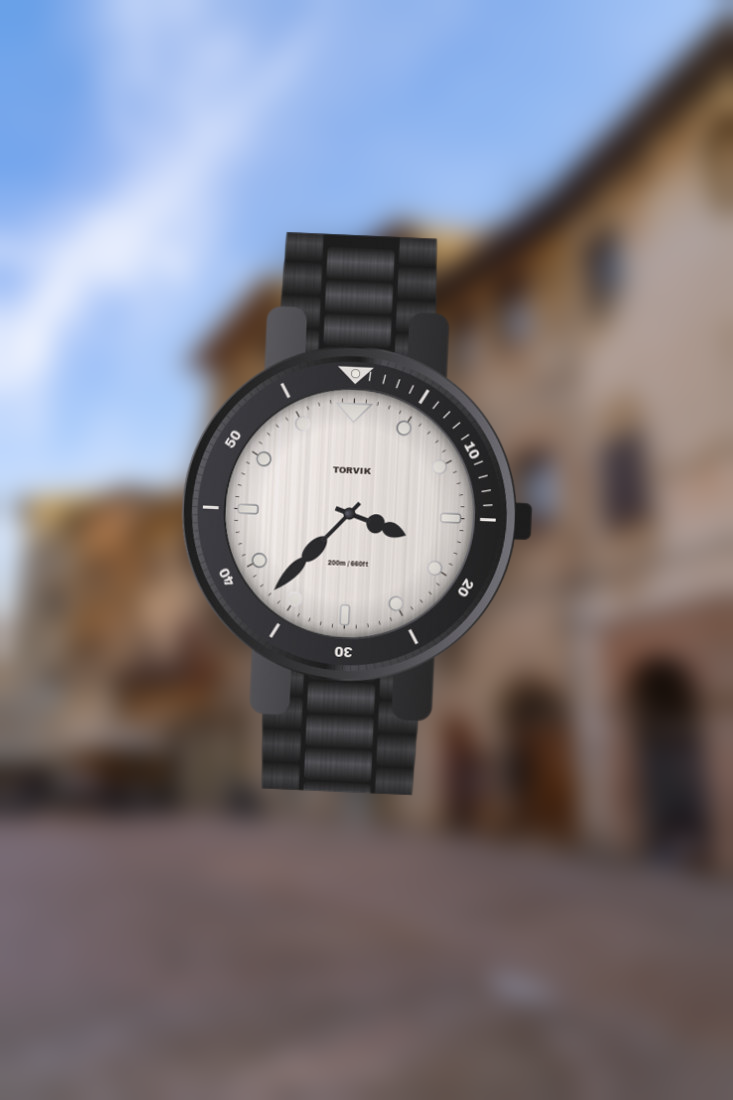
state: 3:37
